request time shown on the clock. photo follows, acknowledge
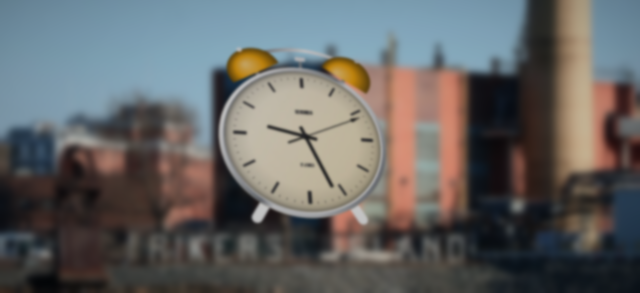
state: 9:26:11
